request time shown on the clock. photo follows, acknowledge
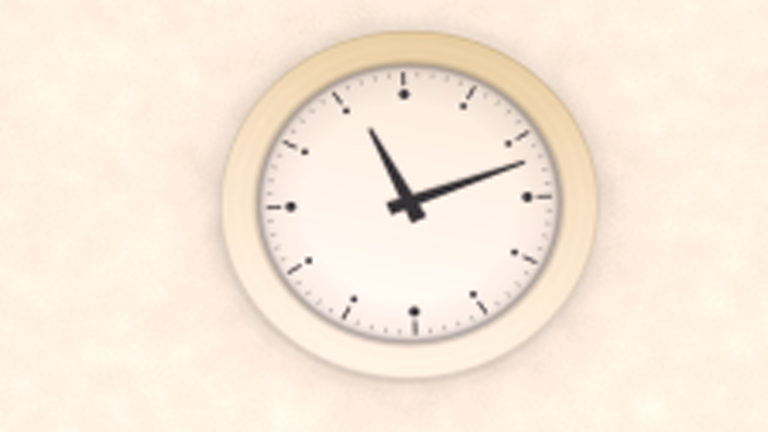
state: 11:12
